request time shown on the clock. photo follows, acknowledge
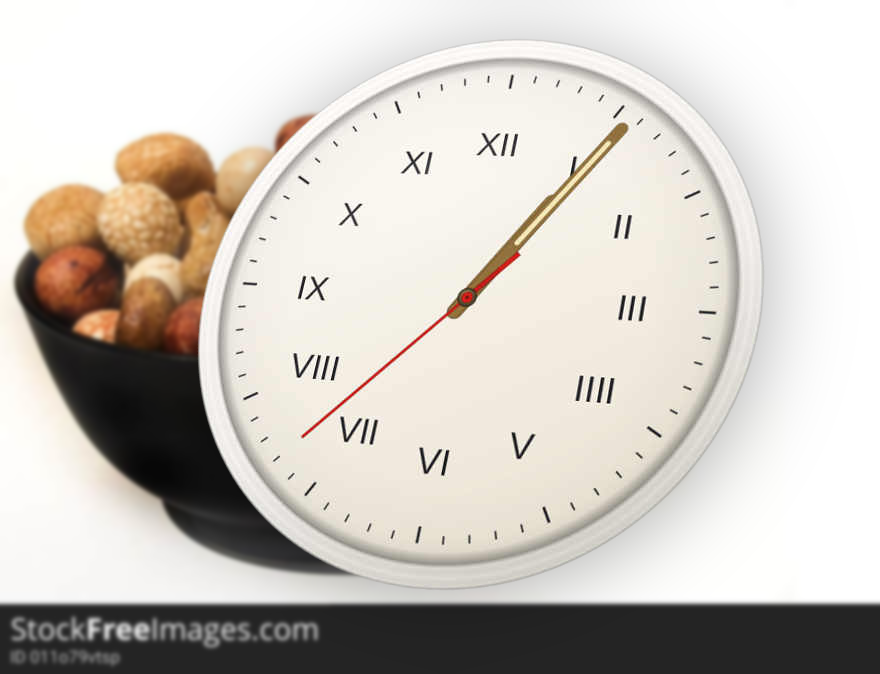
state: 1:05:37
